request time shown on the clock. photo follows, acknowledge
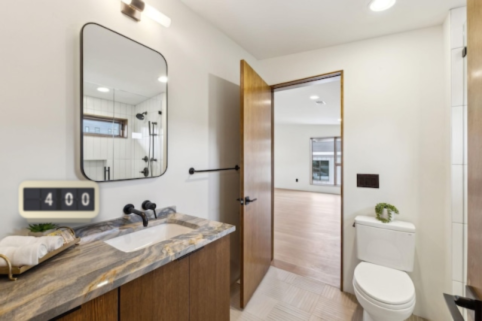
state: 4:00
